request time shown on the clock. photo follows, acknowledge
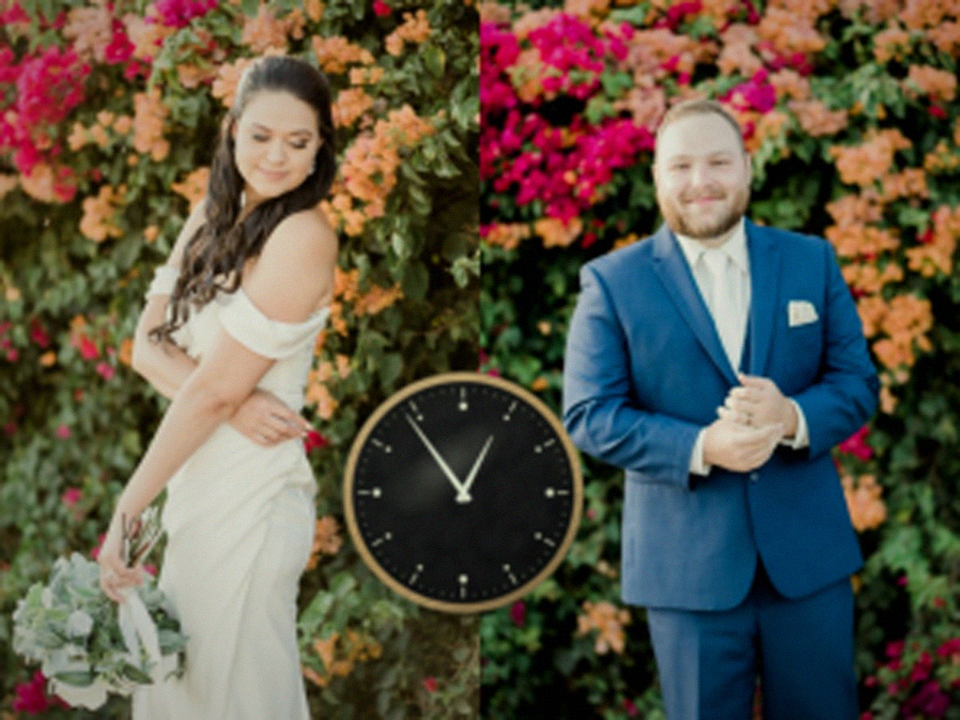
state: 12:54
